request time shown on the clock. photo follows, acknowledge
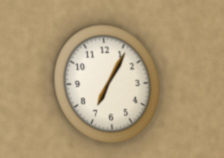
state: 7:06
